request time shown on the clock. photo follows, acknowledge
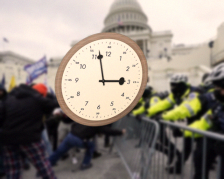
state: 2:57
